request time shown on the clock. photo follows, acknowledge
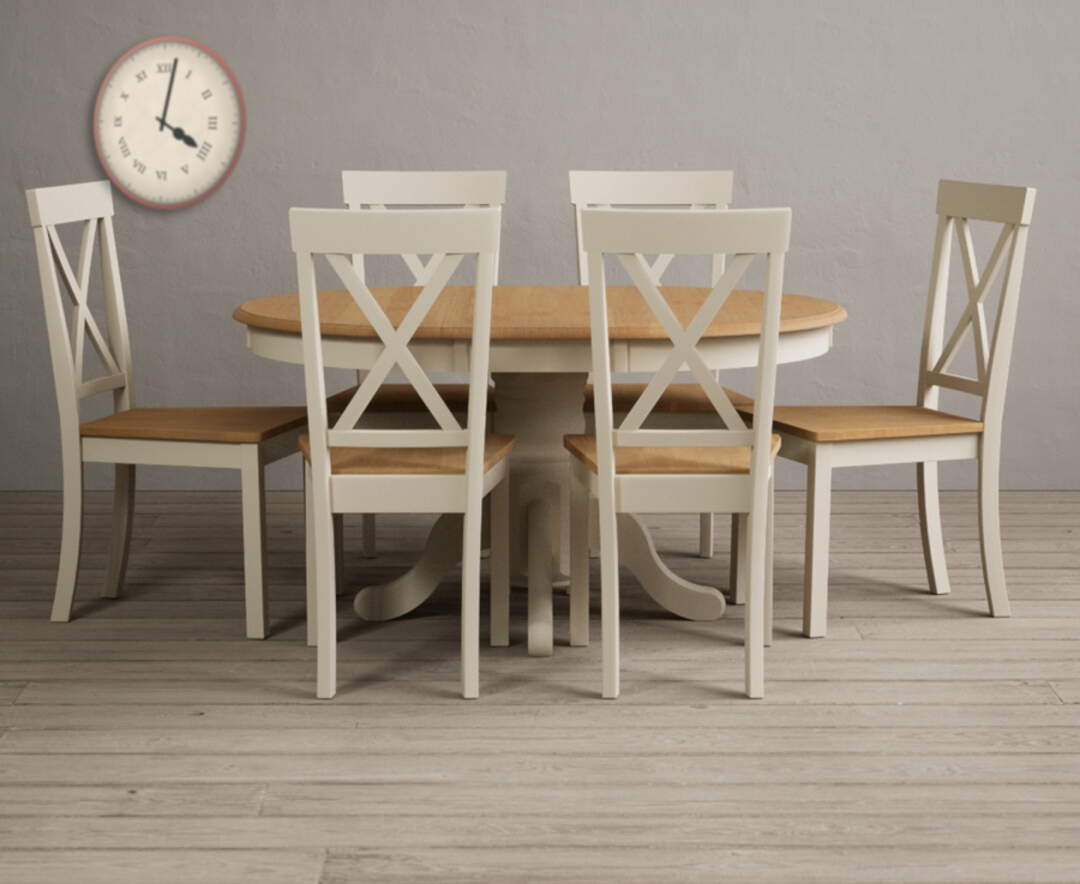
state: 4:02
